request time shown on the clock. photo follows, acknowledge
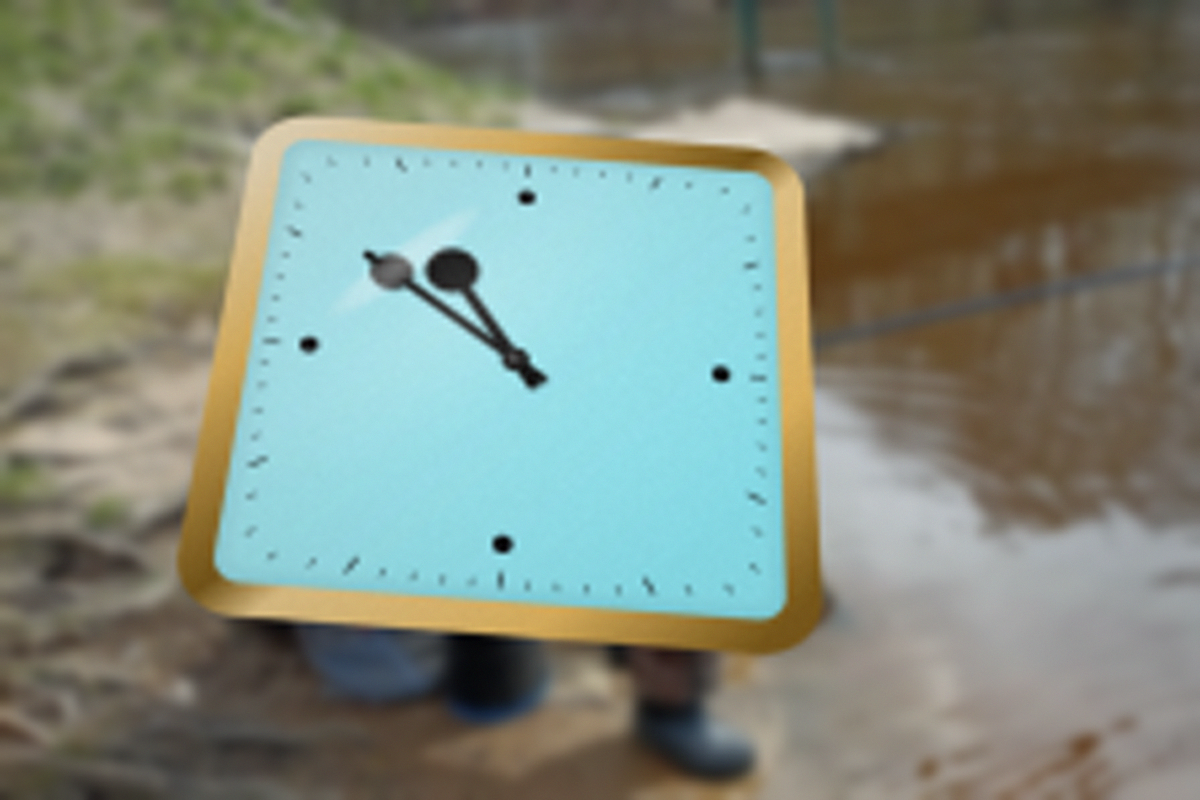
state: 10:51
